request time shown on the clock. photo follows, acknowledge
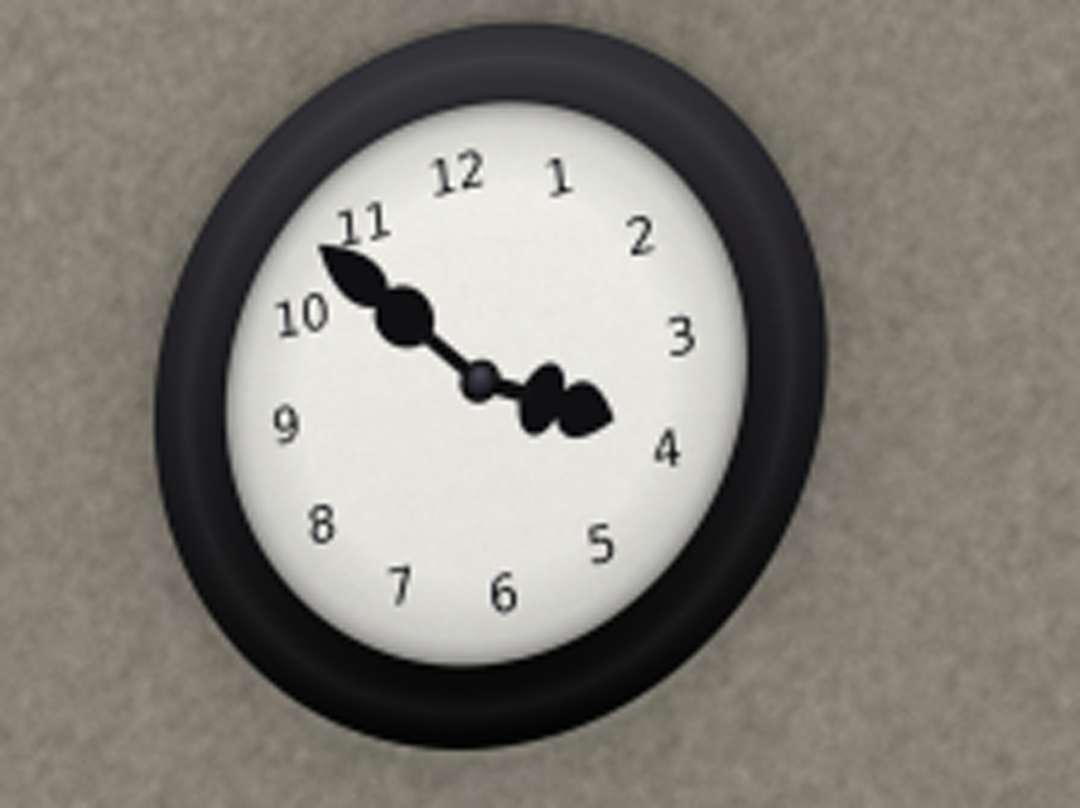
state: 3:53
